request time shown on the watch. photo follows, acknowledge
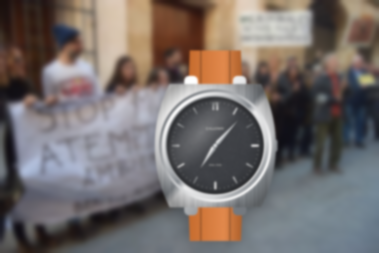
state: 7:07
